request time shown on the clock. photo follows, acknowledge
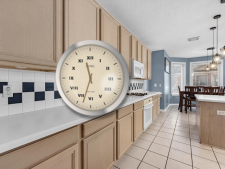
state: 11:33
